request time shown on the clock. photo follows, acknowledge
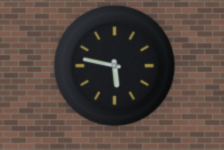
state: 5:47
